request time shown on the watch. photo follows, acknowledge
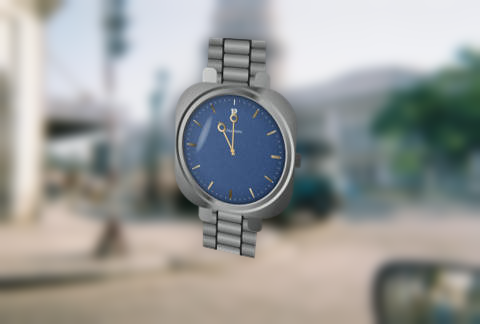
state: 11:00
